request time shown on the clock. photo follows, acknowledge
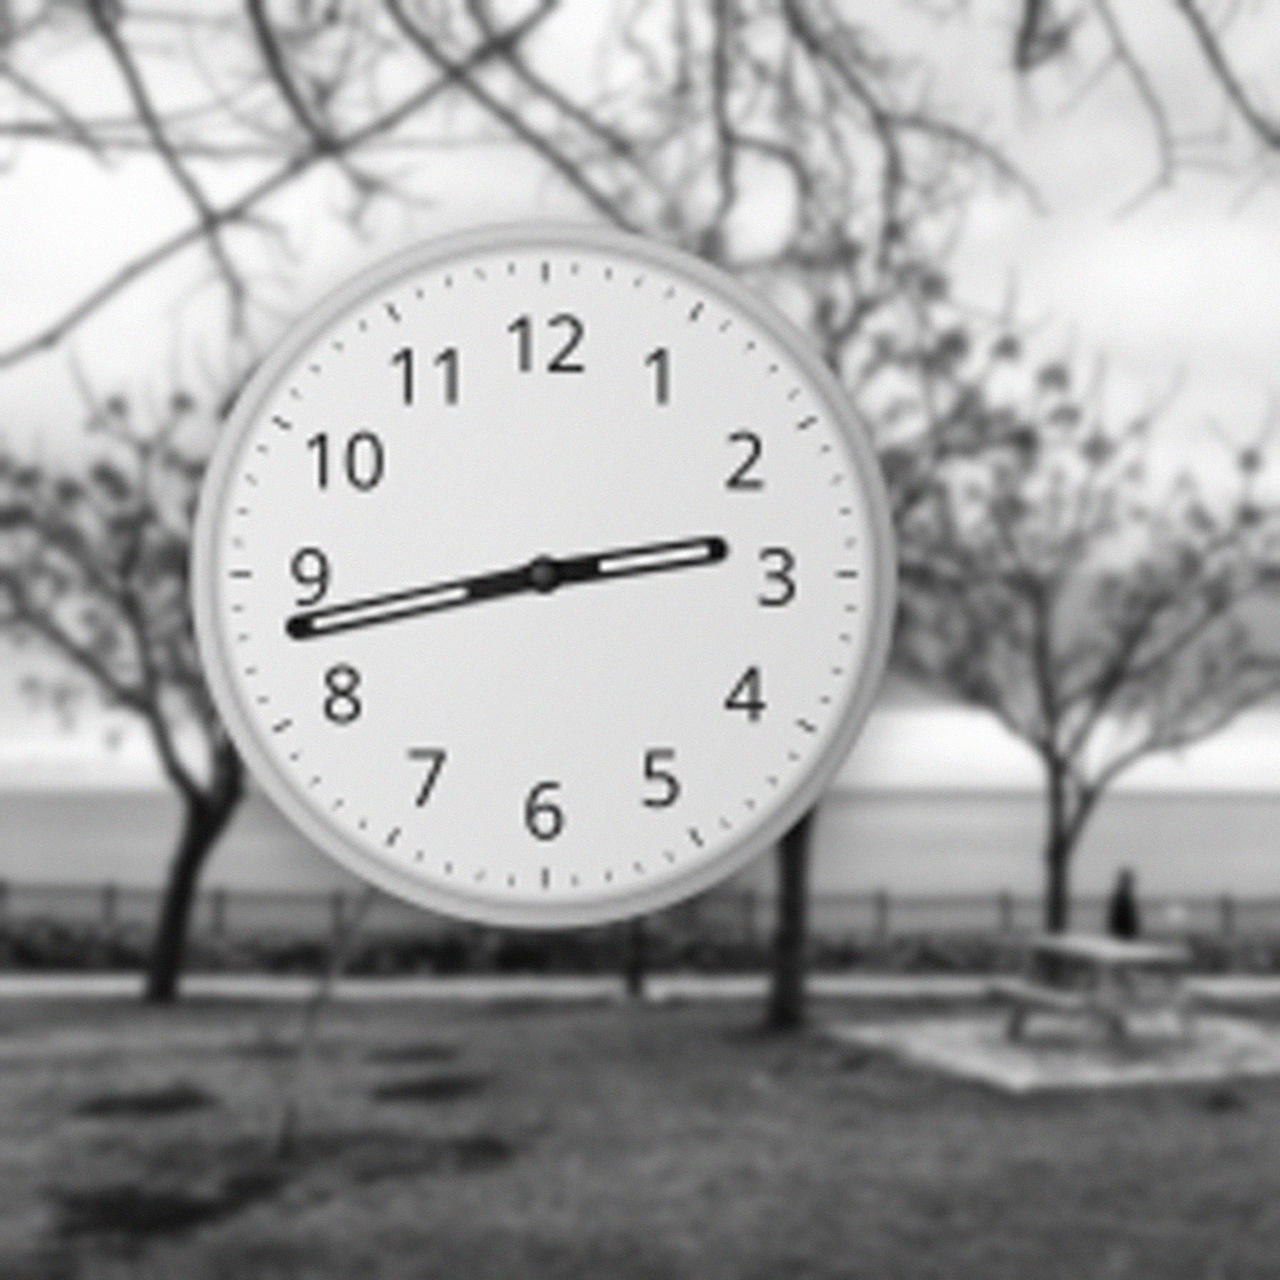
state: 2:43
